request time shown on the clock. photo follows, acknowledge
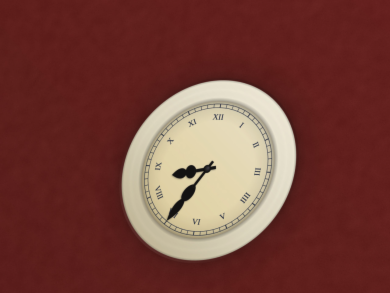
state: 8:35
